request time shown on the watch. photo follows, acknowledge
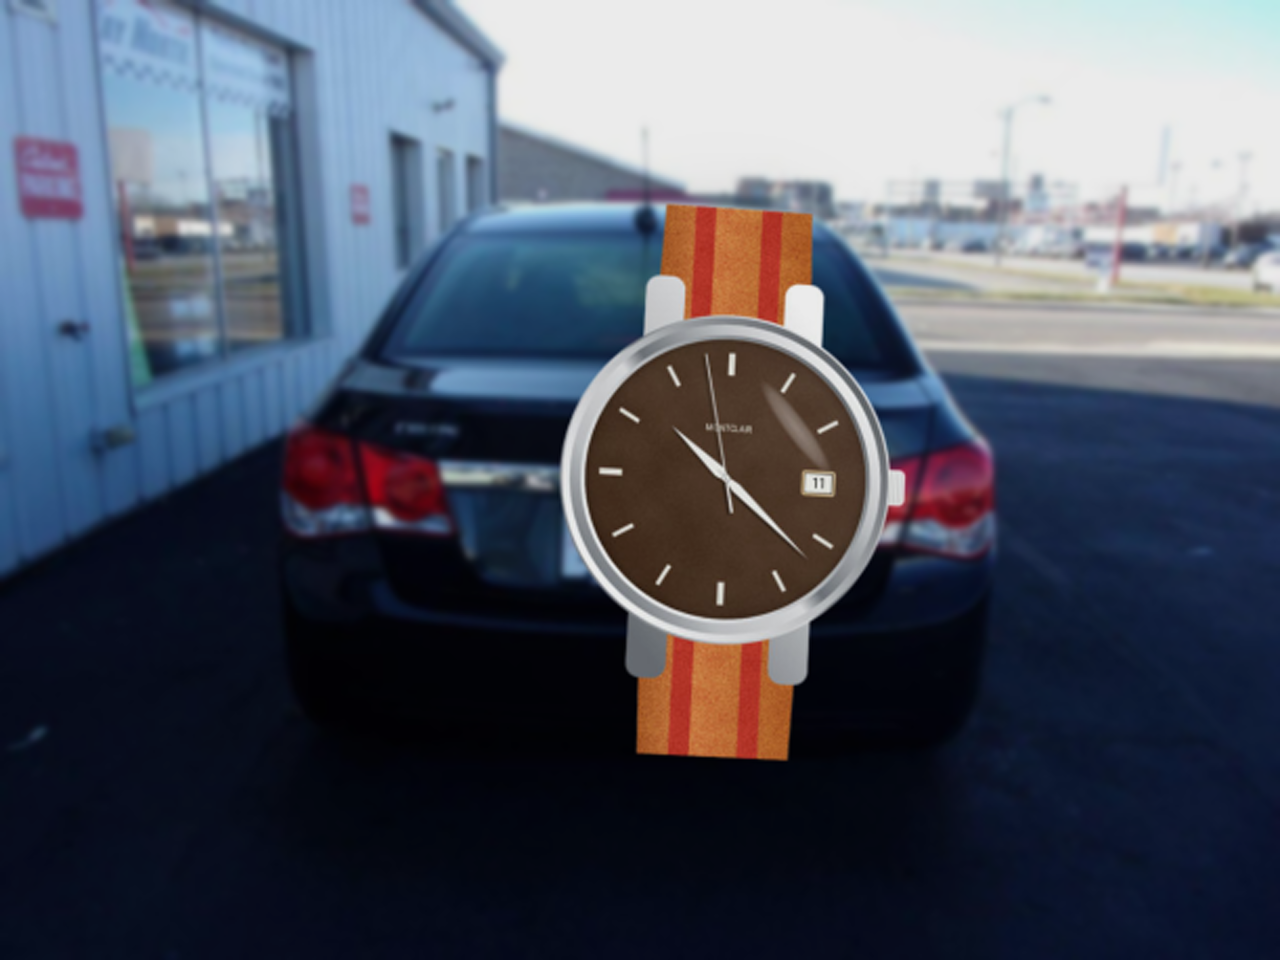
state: 10:21:58
